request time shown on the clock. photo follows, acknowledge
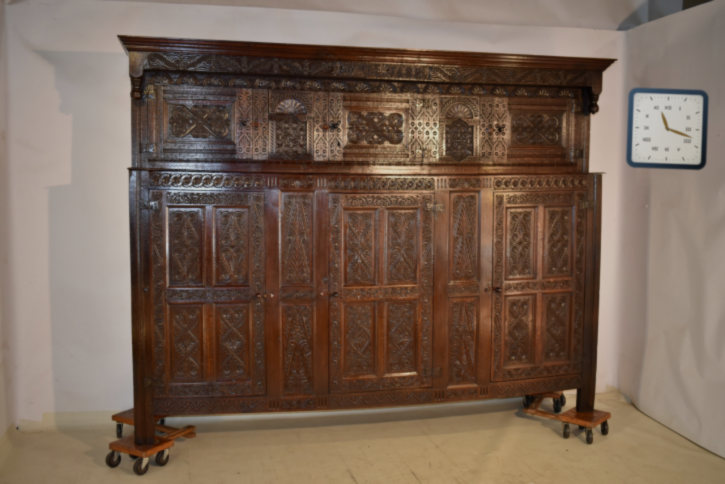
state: 11:18
